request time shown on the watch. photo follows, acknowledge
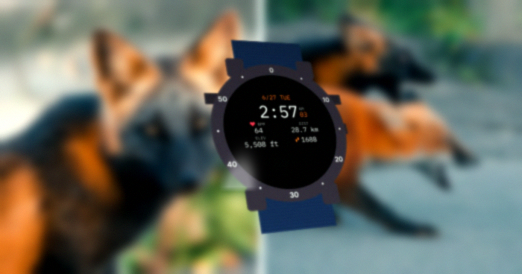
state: 2:57
